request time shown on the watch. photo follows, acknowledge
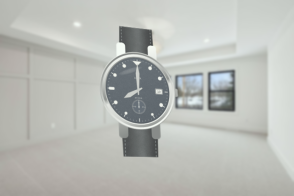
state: 8:00
